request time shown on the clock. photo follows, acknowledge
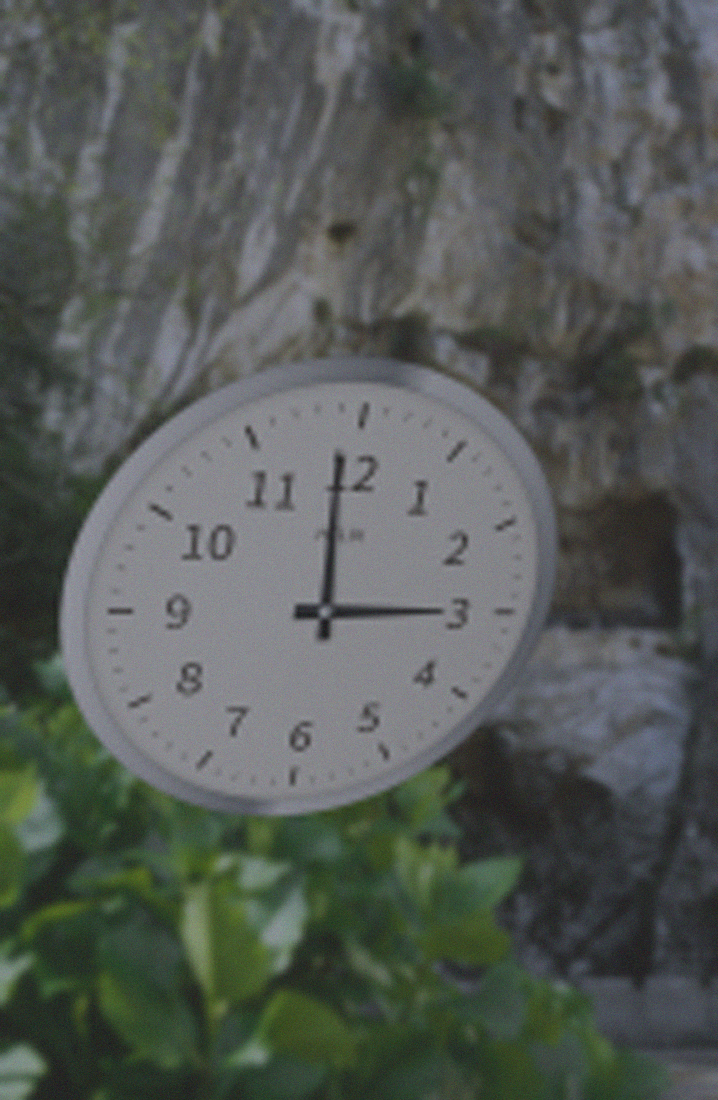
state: 2:59
